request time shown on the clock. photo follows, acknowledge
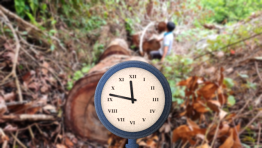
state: 11:47
